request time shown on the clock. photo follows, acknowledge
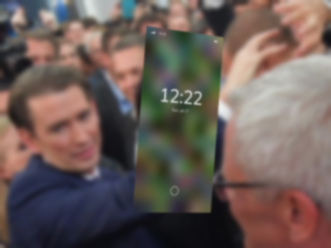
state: 12:22
